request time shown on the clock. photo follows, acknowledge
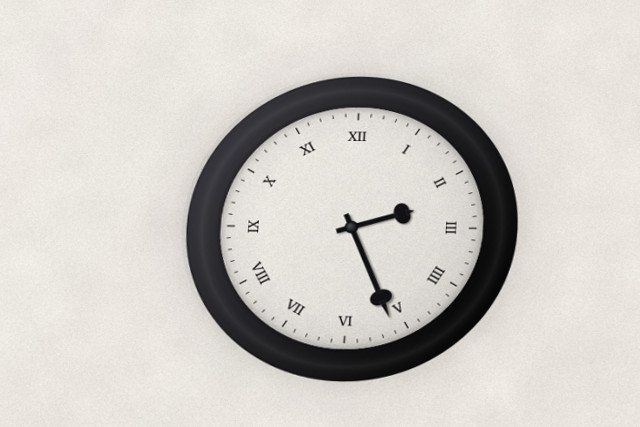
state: 2:26
